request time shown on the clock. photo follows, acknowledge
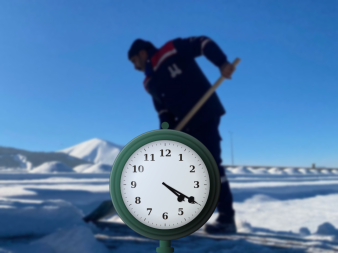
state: 4:20
